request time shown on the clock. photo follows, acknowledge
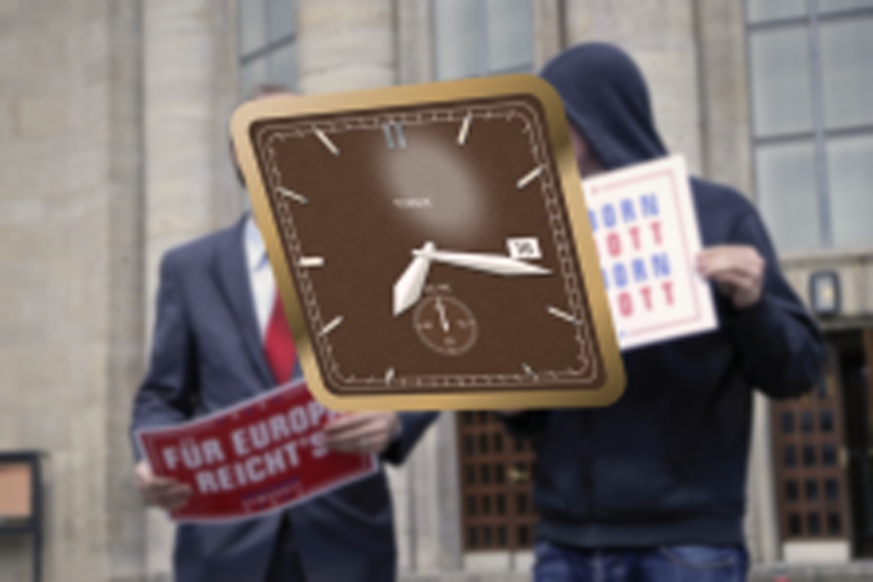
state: 7:17
